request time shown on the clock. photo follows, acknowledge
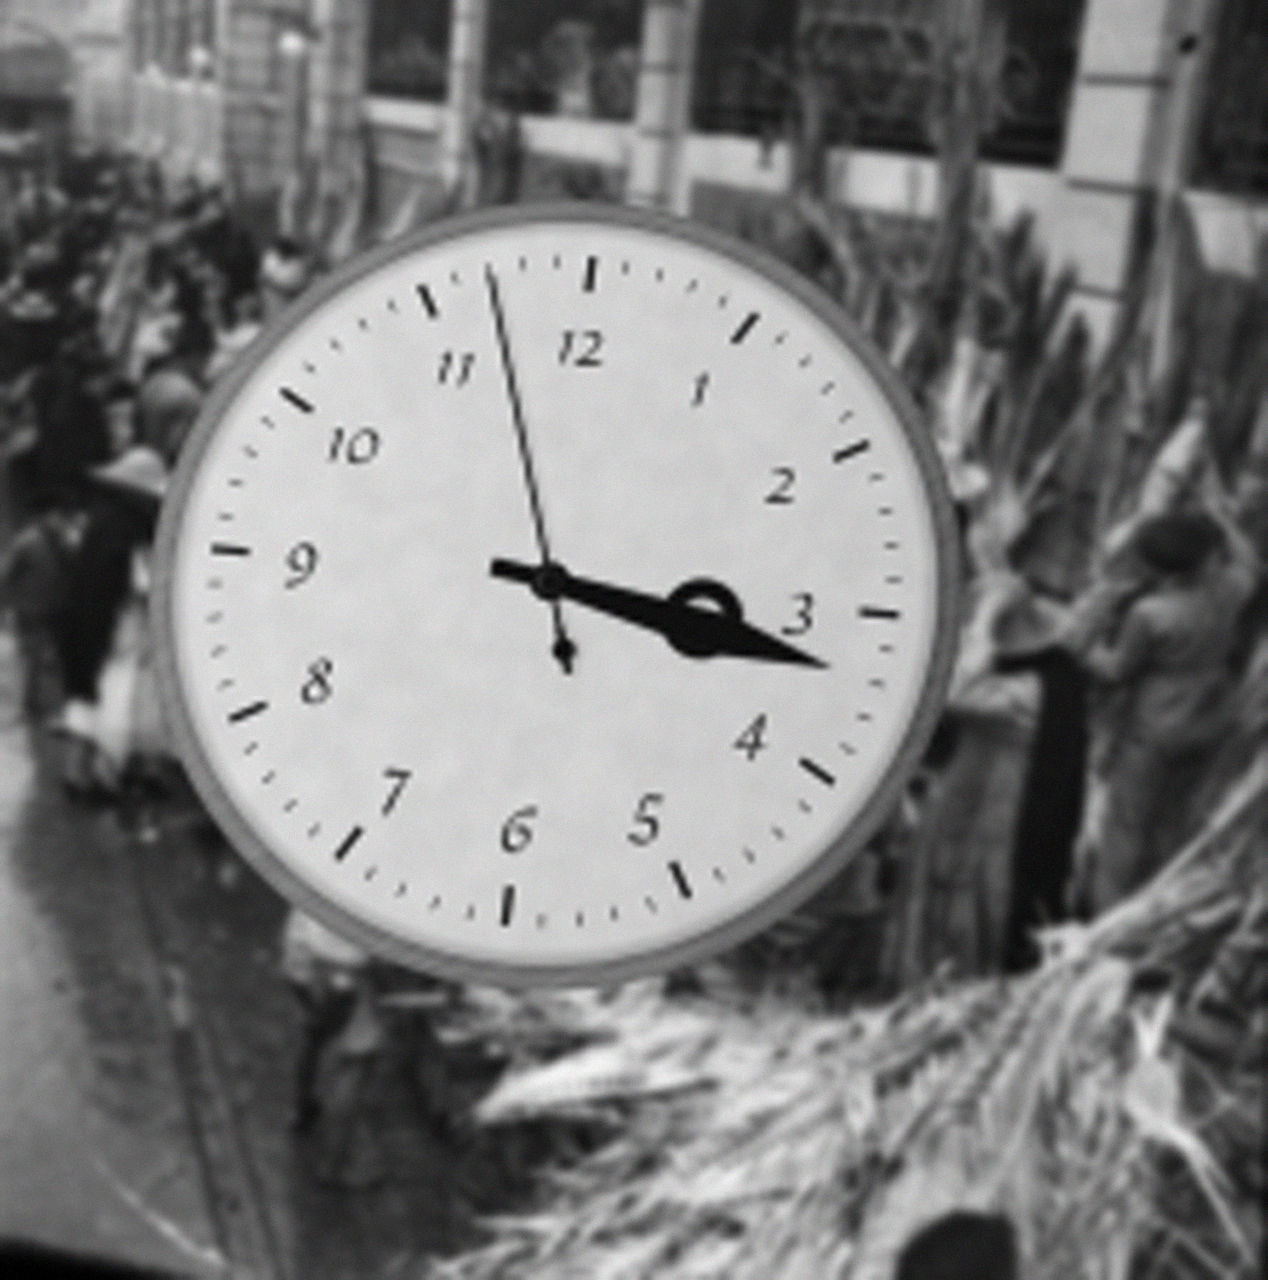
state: 3:16:57
